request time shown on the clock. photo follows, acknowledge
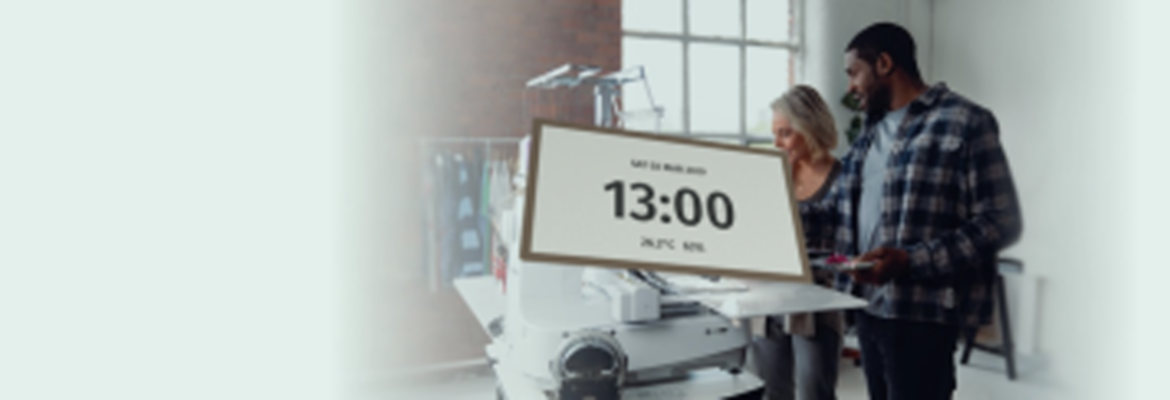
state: 13:00
